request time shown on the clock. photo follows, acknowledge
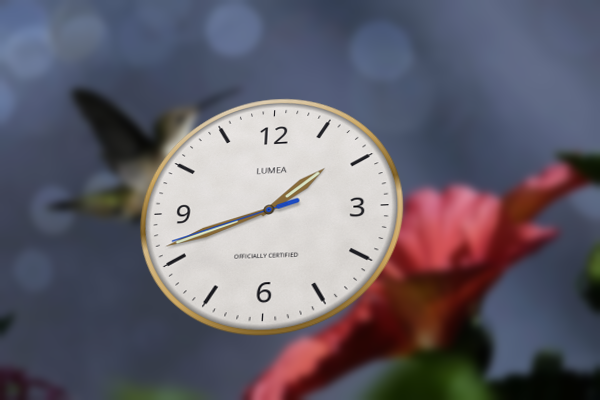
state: 1:41:42
